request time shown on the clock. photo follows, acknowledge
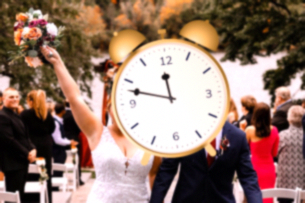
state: 11:48
